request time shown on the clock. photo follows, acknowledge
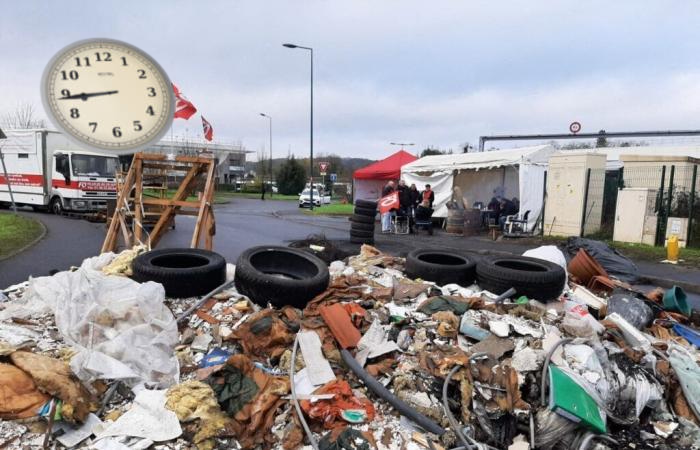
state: 8:44
